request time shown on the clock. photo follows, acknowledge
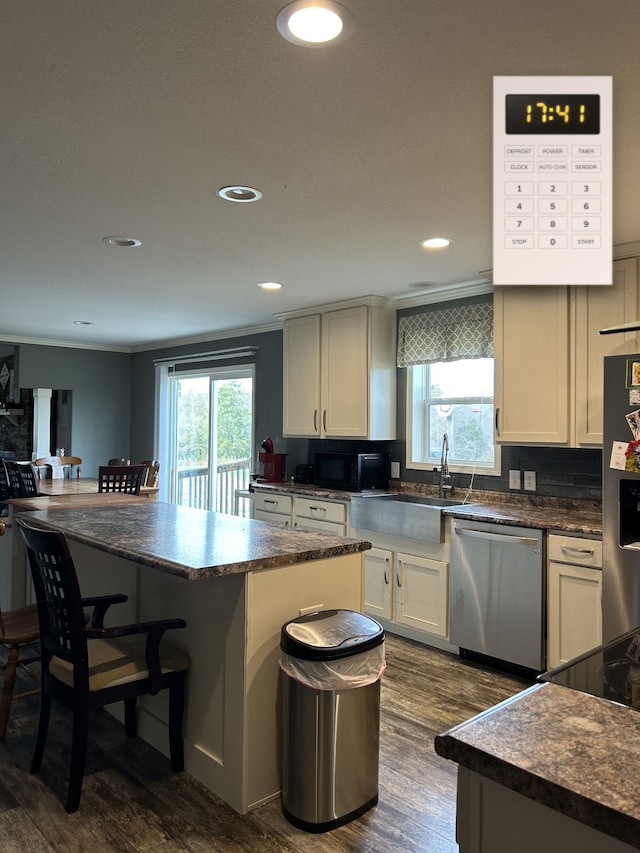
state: 17:41
